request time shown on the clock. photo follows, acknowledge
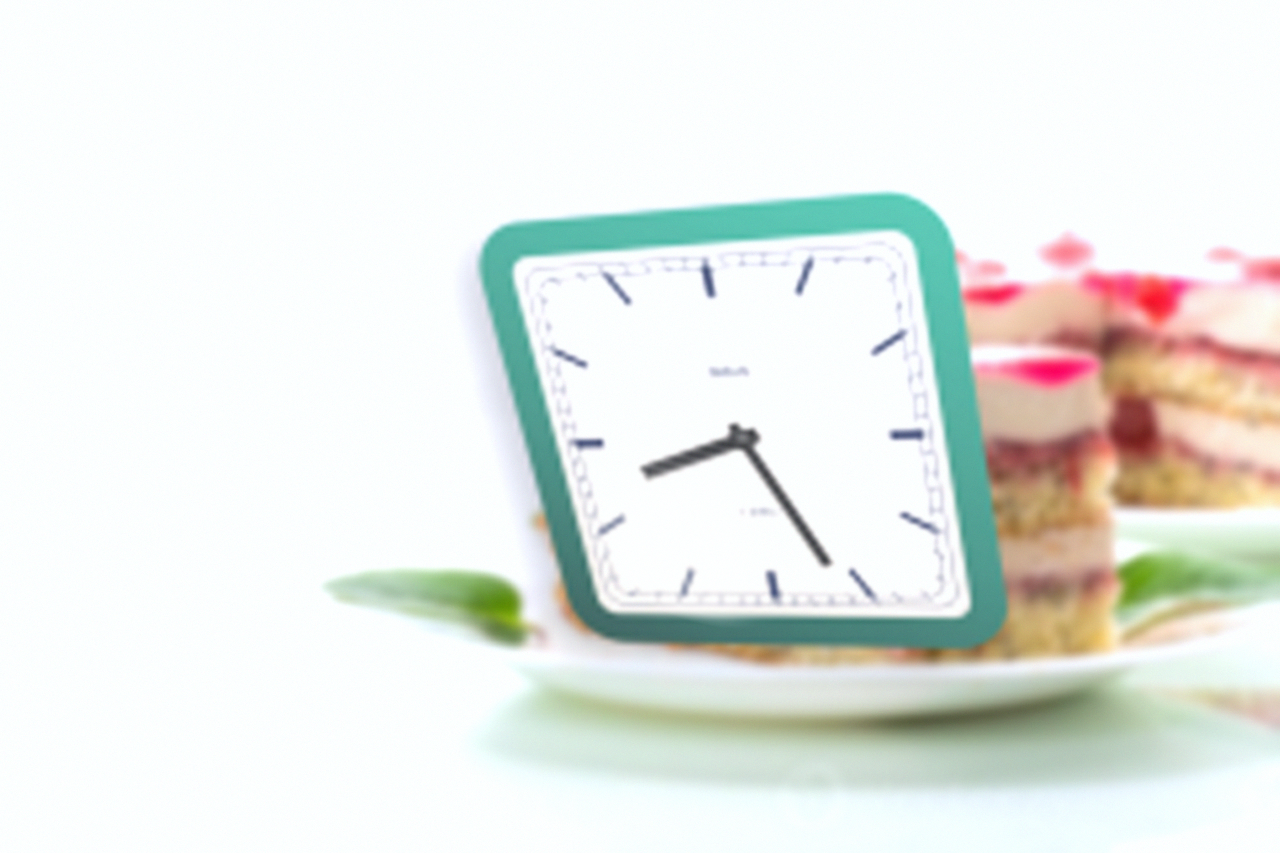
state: 8:26
